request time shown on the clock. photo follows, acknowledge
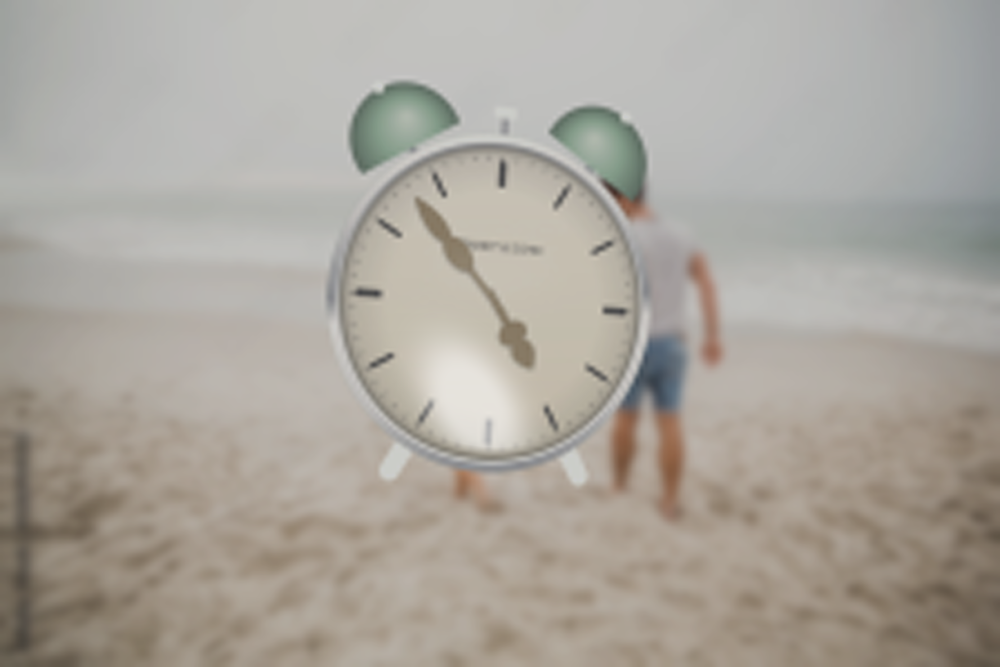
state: 4:53
